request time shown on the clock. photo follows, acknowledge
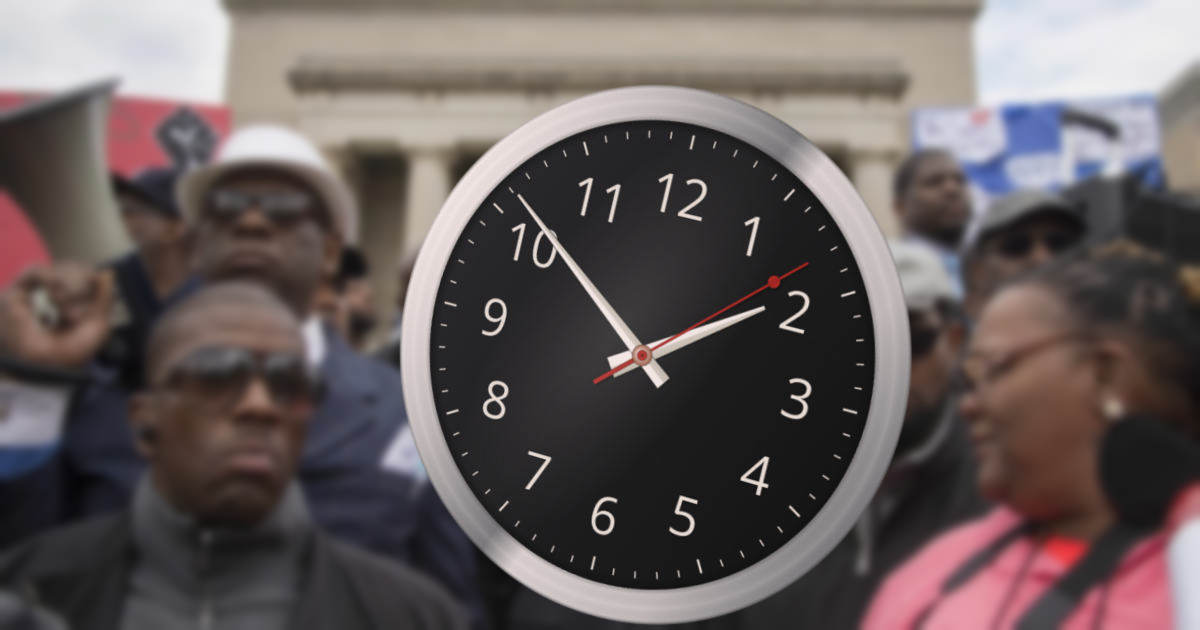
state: 1:51:08
